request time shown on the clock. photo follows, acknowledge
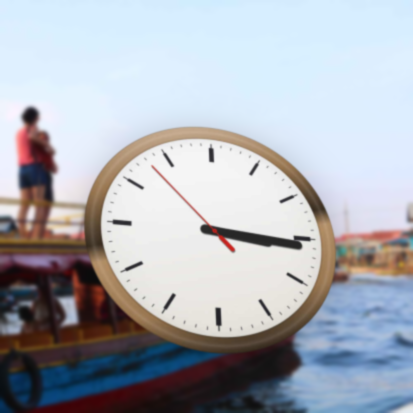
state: 3:15:53
